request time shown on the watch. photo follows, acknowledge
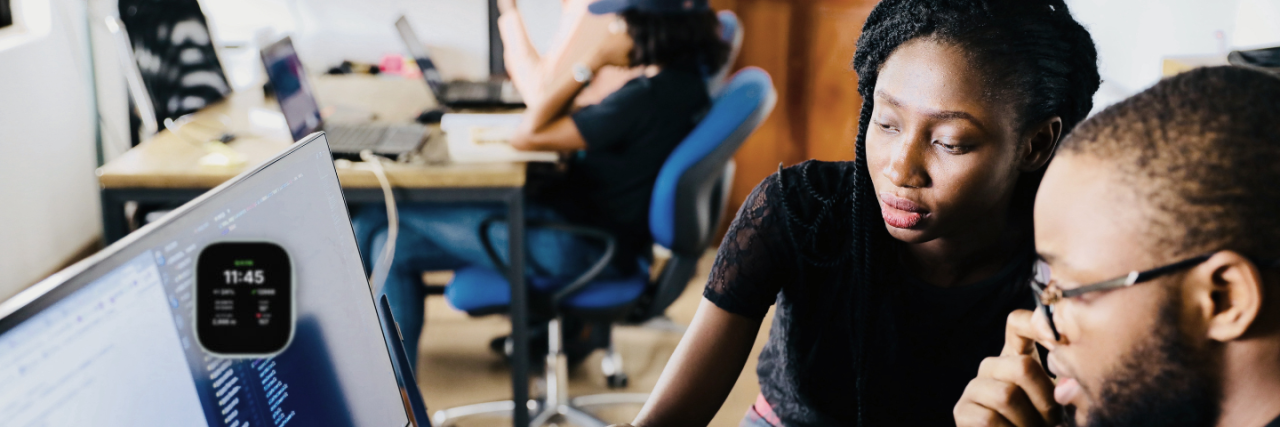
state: 11:45
